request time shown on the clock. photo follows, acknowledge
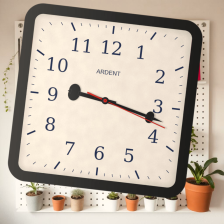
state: 9:17:18
